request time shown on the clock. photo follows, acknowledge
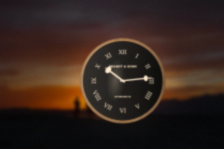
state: 10:14
